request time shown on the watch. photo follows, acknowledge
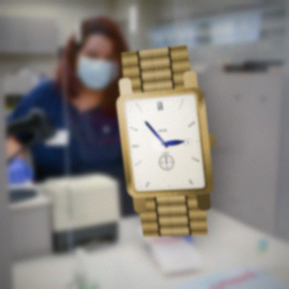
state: 2:54
